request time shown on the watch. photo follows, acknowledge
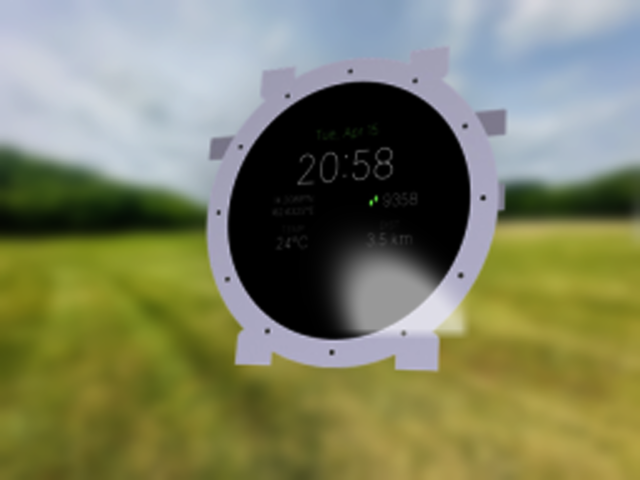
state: 20:58
